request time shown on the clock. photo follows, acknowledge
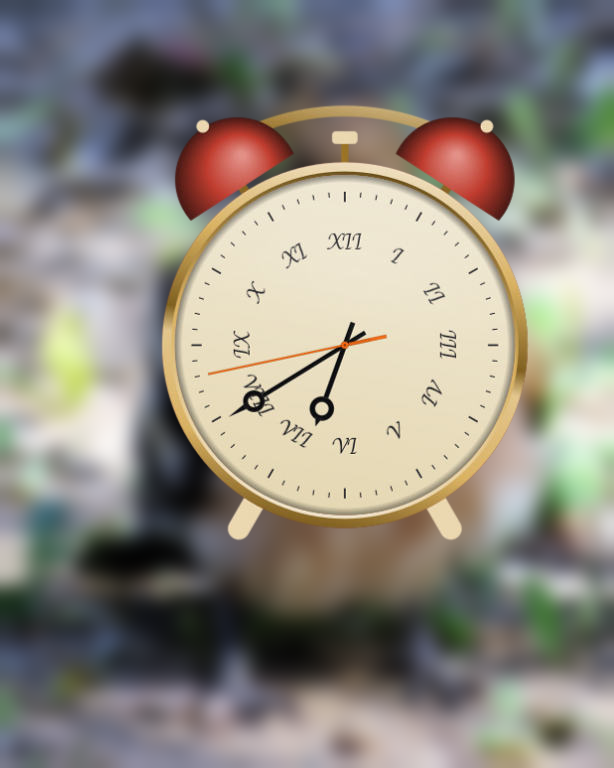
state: 6:39:43
